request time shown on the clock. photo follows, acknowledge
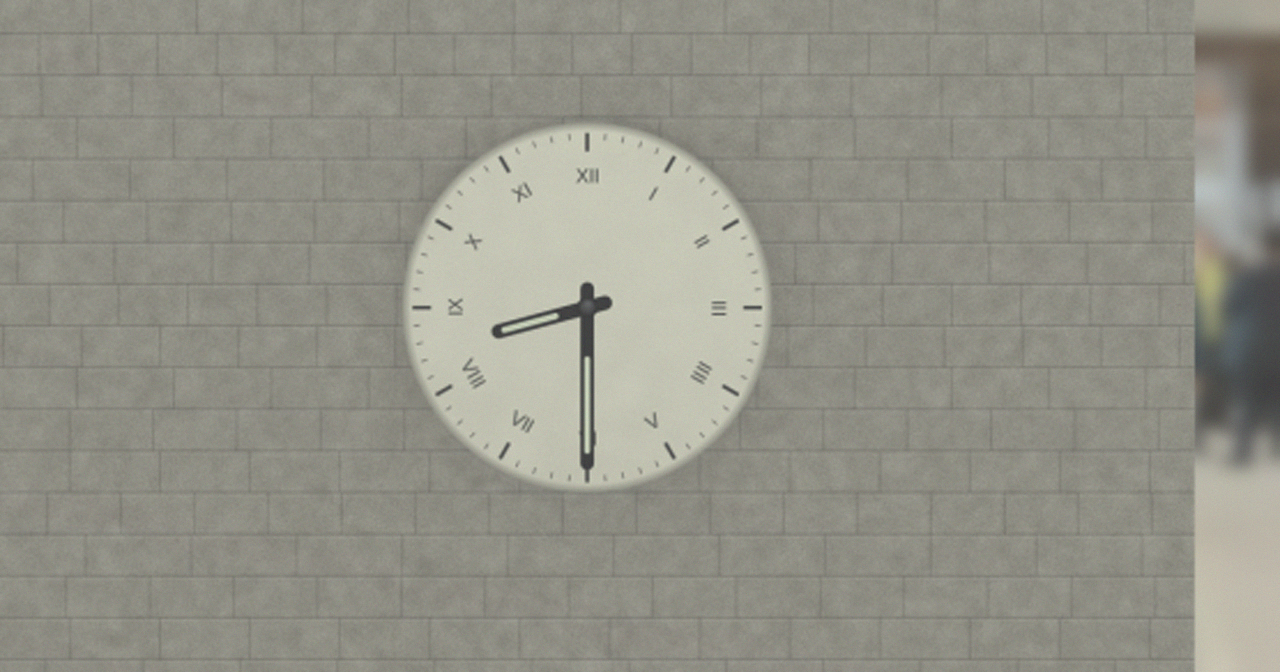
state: 8:30
